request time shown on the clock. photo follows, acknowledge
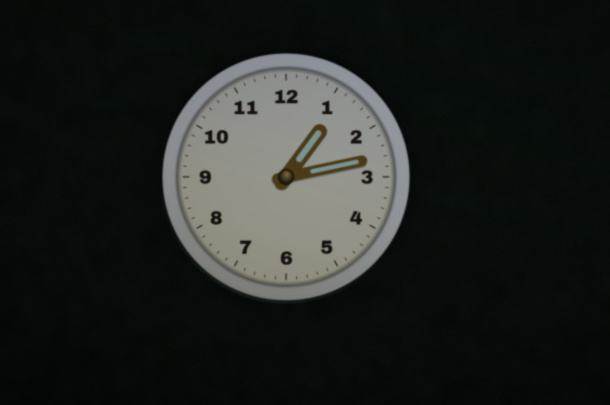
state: 1:13
